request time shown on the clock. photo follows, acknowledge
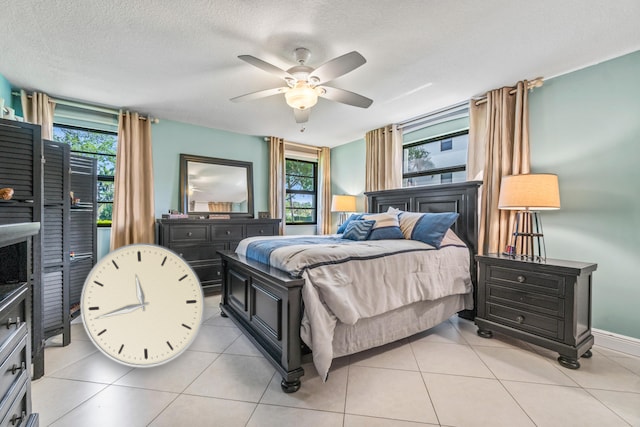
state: 11:43
